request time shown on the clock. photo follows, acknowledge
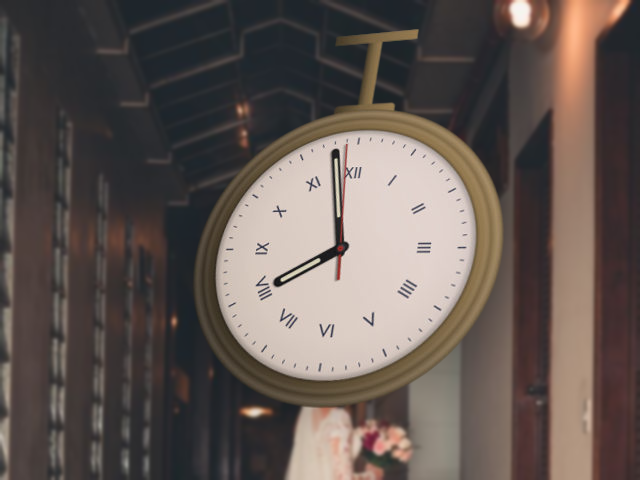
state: 7:57:59
